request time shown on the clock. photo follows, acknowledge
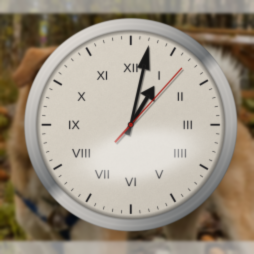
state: 1:02:07
